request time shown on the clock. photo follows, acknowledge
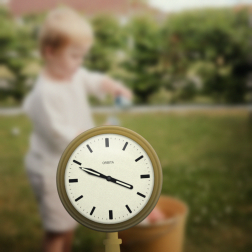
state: 3:49
